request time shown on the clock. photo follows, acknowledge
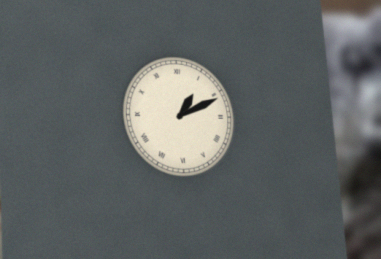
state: 1:11
